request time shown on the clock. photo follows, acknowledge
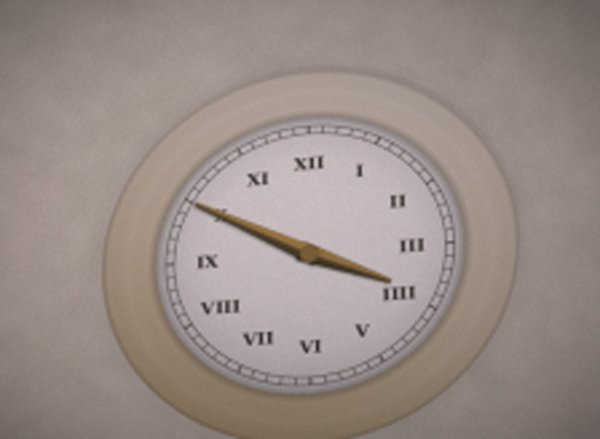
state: 3:50
